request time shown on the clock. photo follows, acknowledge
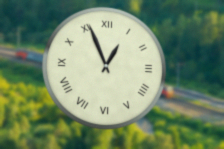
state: 12:56
